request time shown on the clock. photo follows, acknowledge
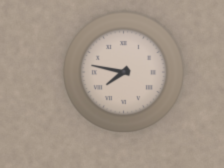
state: 7:47
